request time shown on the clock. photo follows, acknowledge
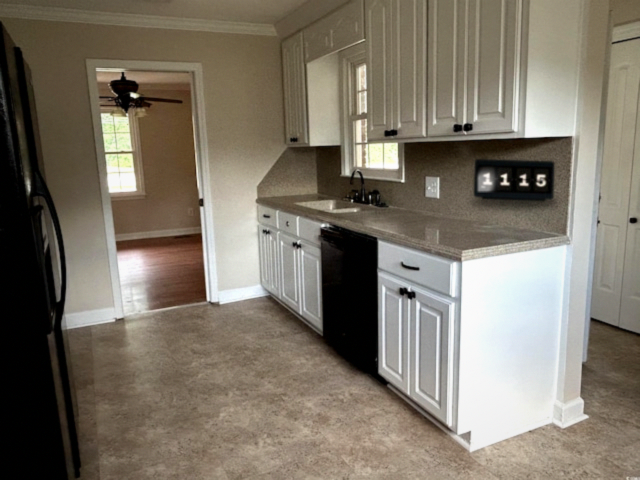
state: 11:15
